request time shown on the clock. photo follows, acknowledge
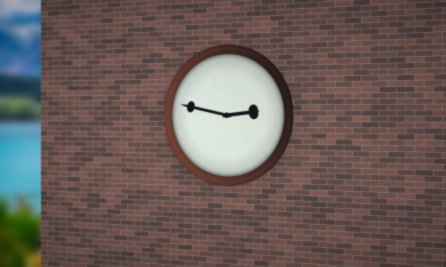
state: 2:47
